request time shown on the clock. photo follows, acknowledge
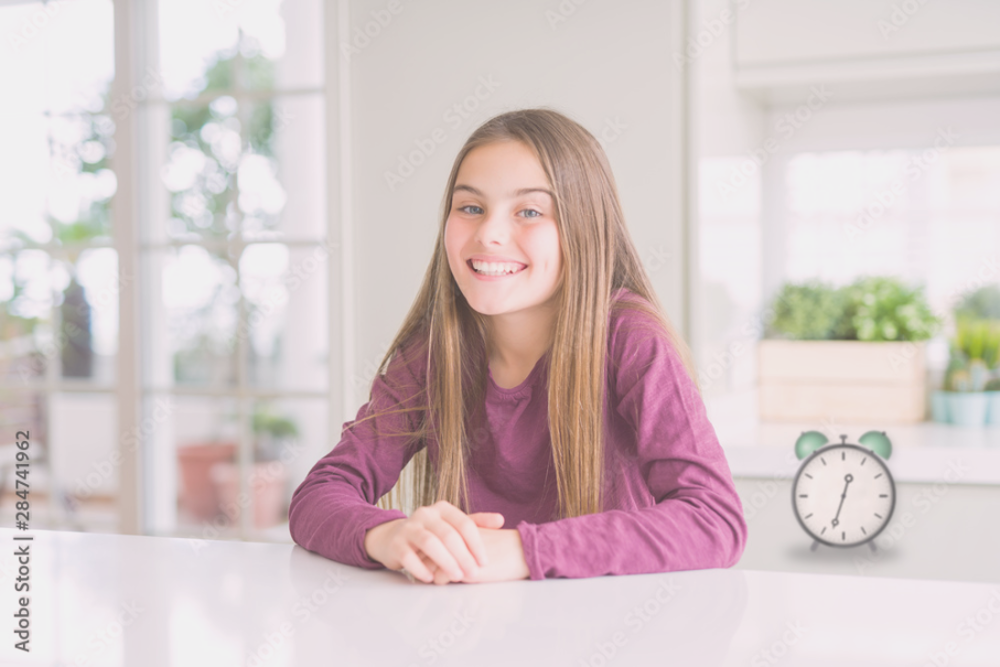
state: 12:33
